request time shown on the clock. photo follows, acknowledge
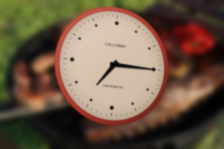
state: 7:15
